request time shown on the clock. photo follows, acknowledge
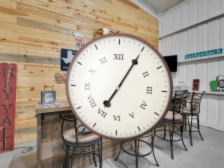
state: 7:05
